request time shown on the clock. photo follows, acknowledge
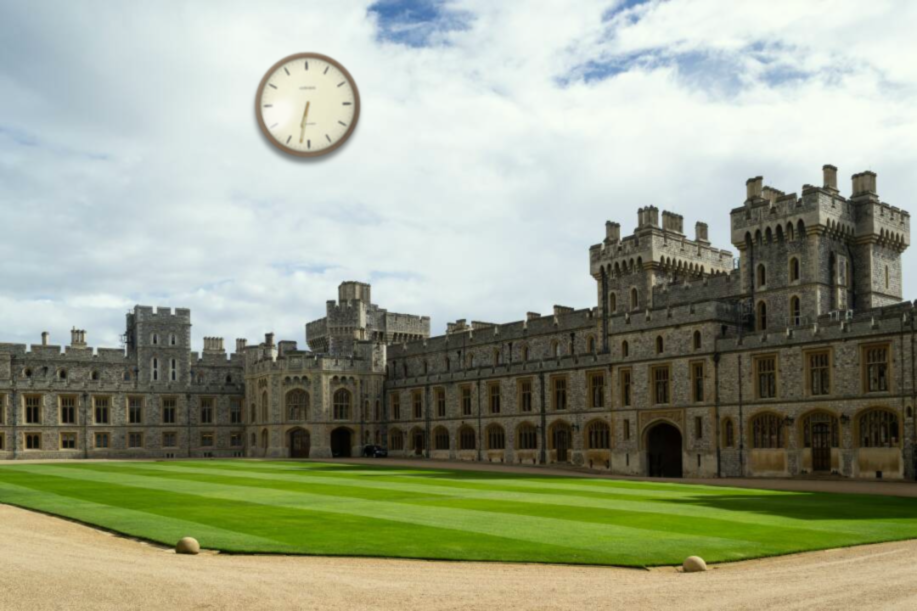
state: 6:32
